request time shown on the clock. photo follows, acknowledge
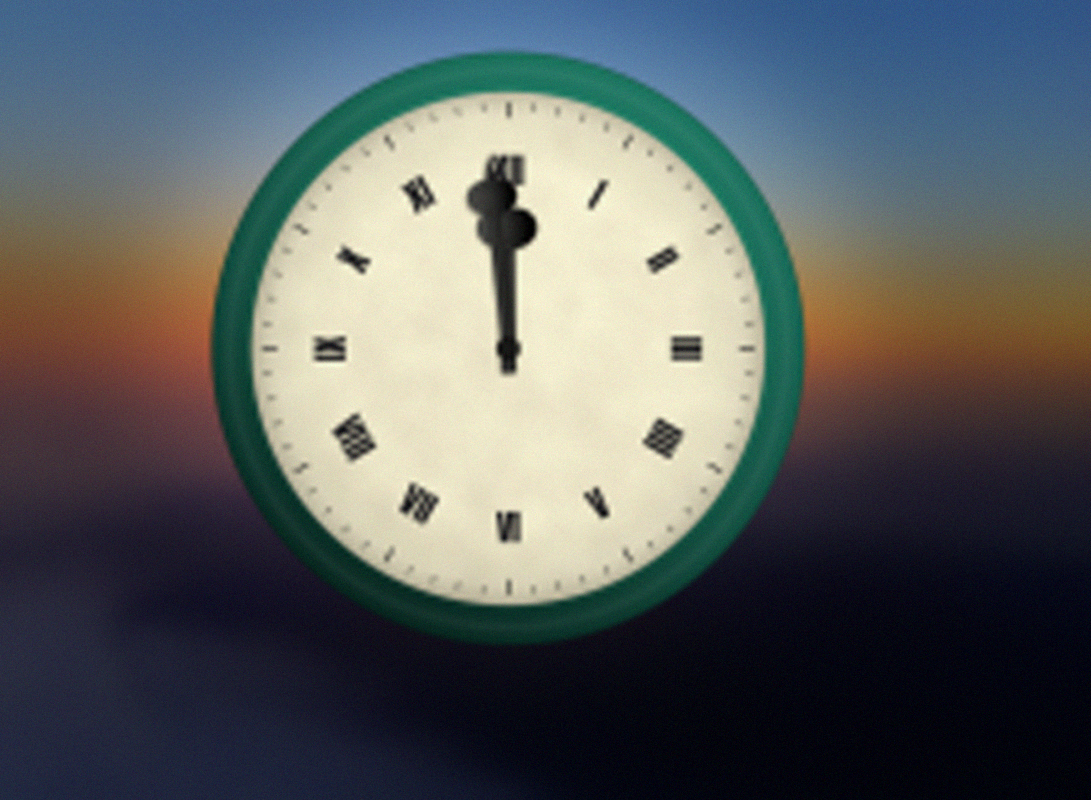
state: 11:59
